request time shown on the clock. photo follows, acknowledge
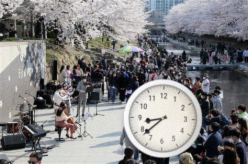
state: 8:38
